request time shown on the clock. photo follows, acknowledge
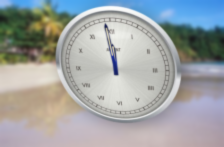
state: 11:59
